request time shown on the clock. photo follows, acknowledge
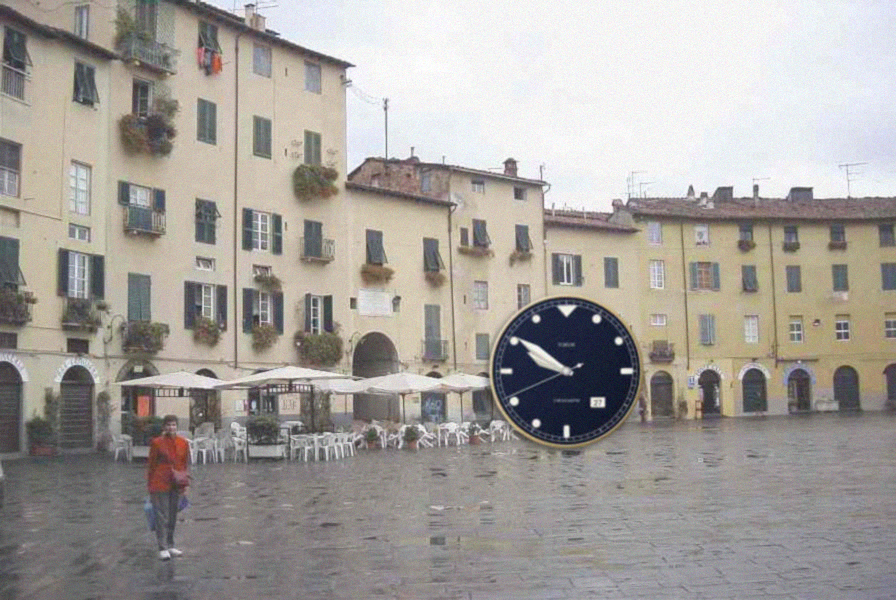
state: 9:50:41
